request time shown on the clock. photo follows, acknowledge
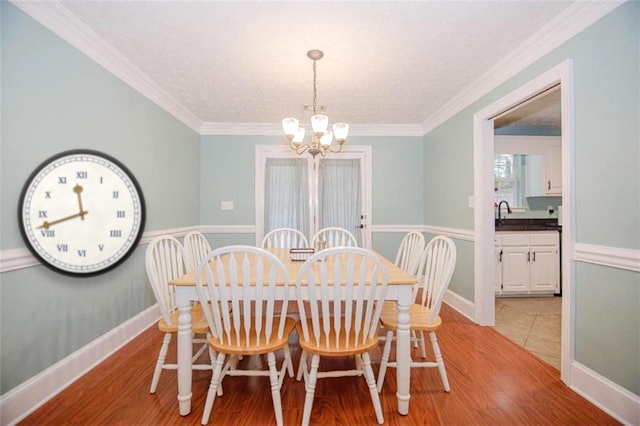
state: 11:42
